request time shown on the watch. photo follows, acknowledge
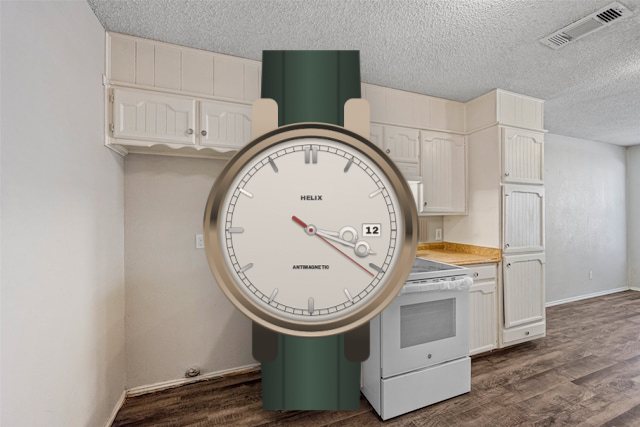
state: 3:18:21
